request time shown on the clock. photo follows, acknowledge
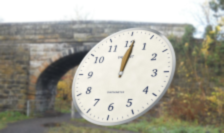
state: 12:01
